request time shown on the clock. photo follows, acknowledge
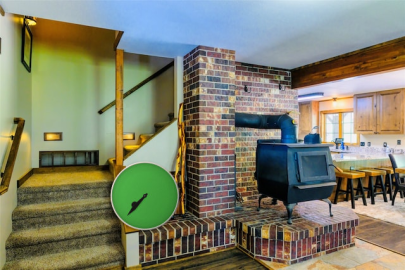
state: 7:37
